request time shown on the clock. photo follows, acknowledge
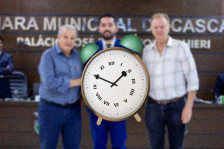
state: 1:50
